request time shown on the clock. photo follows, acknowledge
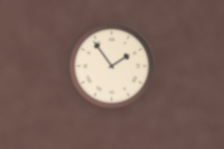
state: 1:54
